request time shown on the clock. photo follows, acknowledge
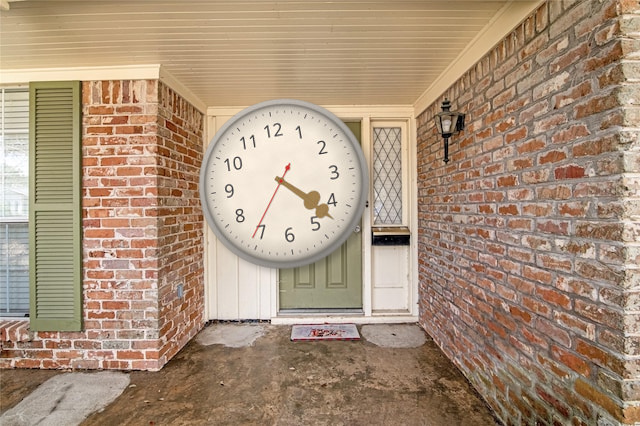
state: 4:22:36
